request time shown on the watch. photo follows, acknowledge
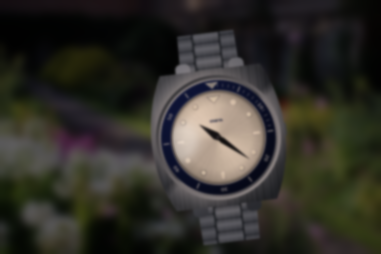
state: 10:22
